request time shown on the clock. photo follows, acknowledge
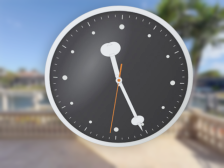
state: 11:25:31
